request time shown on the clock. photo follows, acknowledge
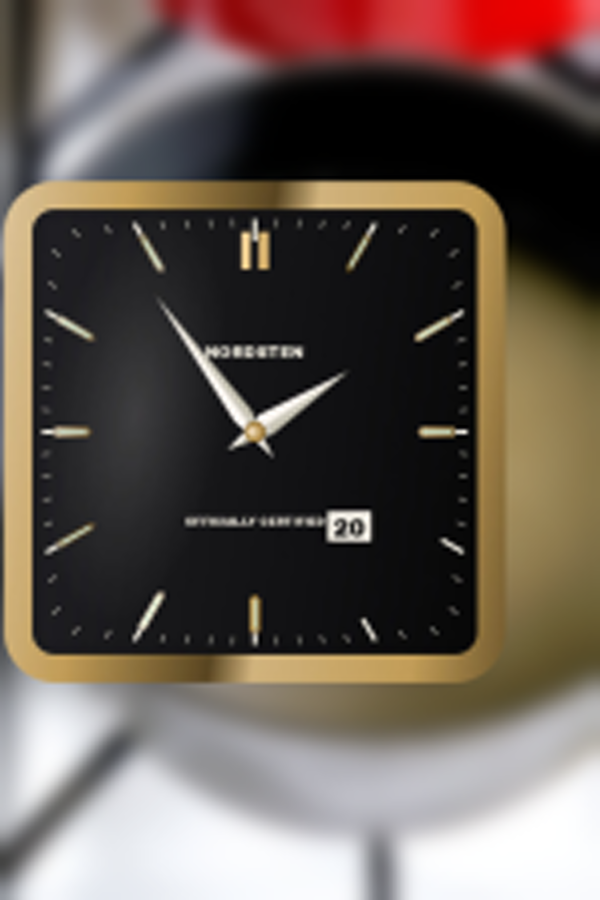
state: 1:54
